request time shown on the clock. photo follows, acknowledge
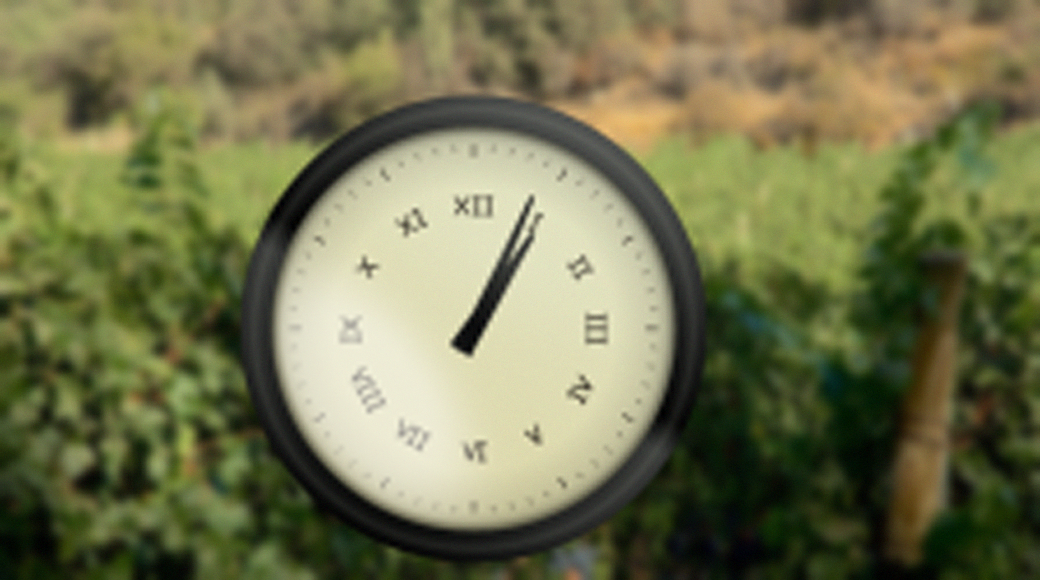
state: 1:04
